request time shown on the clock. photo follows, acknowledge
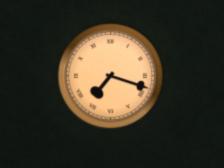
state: 7:18
